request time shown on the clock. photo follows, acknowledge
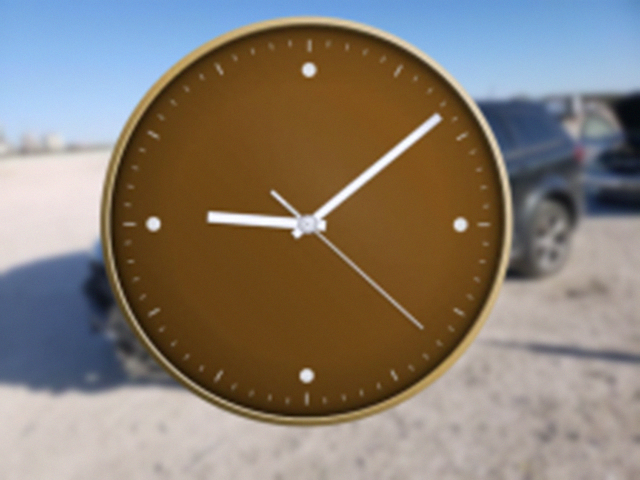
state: 9:08:22
